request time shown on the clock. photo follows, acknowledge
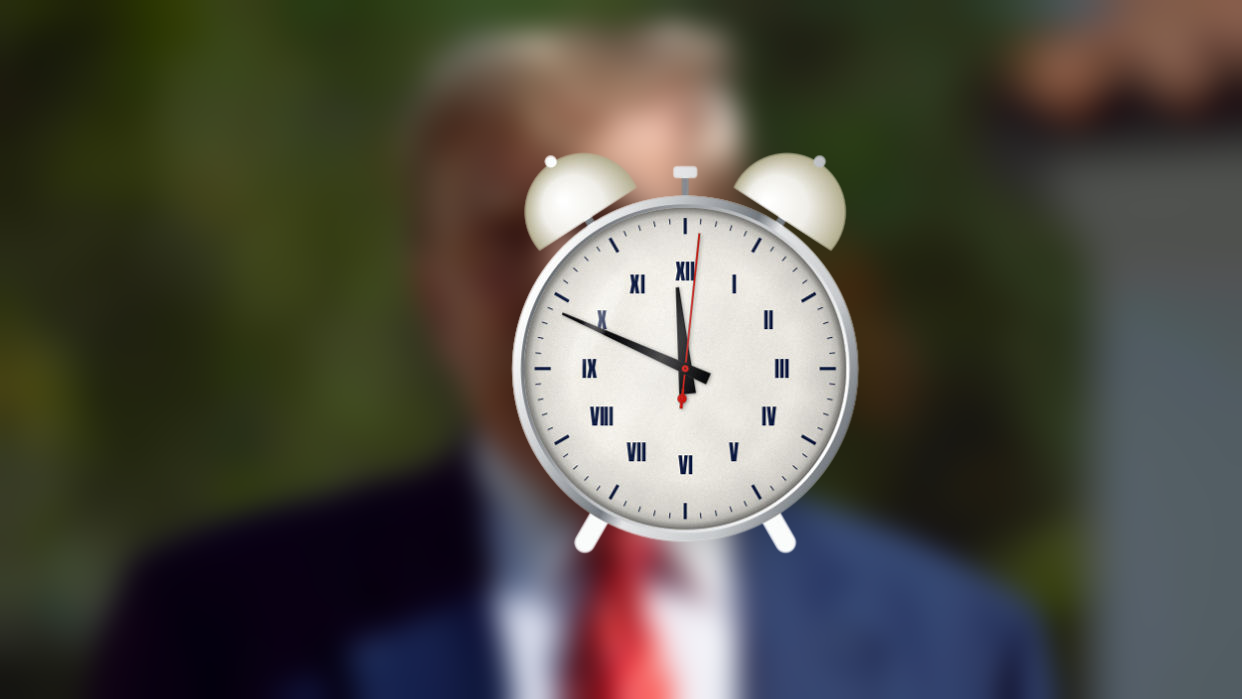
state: 11:49:01
